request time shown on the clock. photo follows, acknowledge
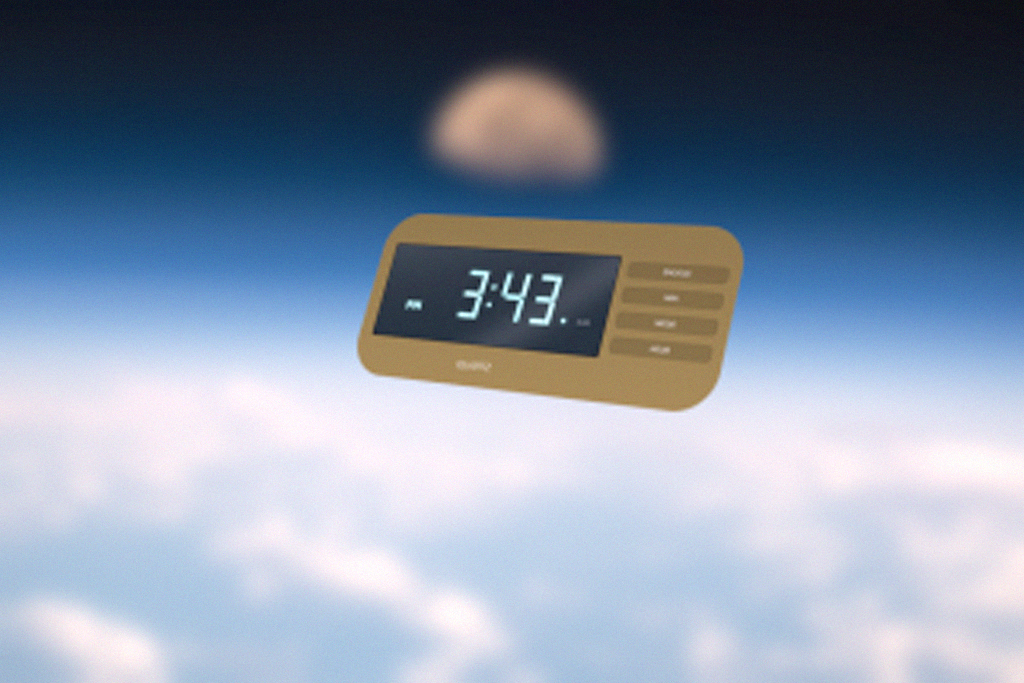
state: 3:43
